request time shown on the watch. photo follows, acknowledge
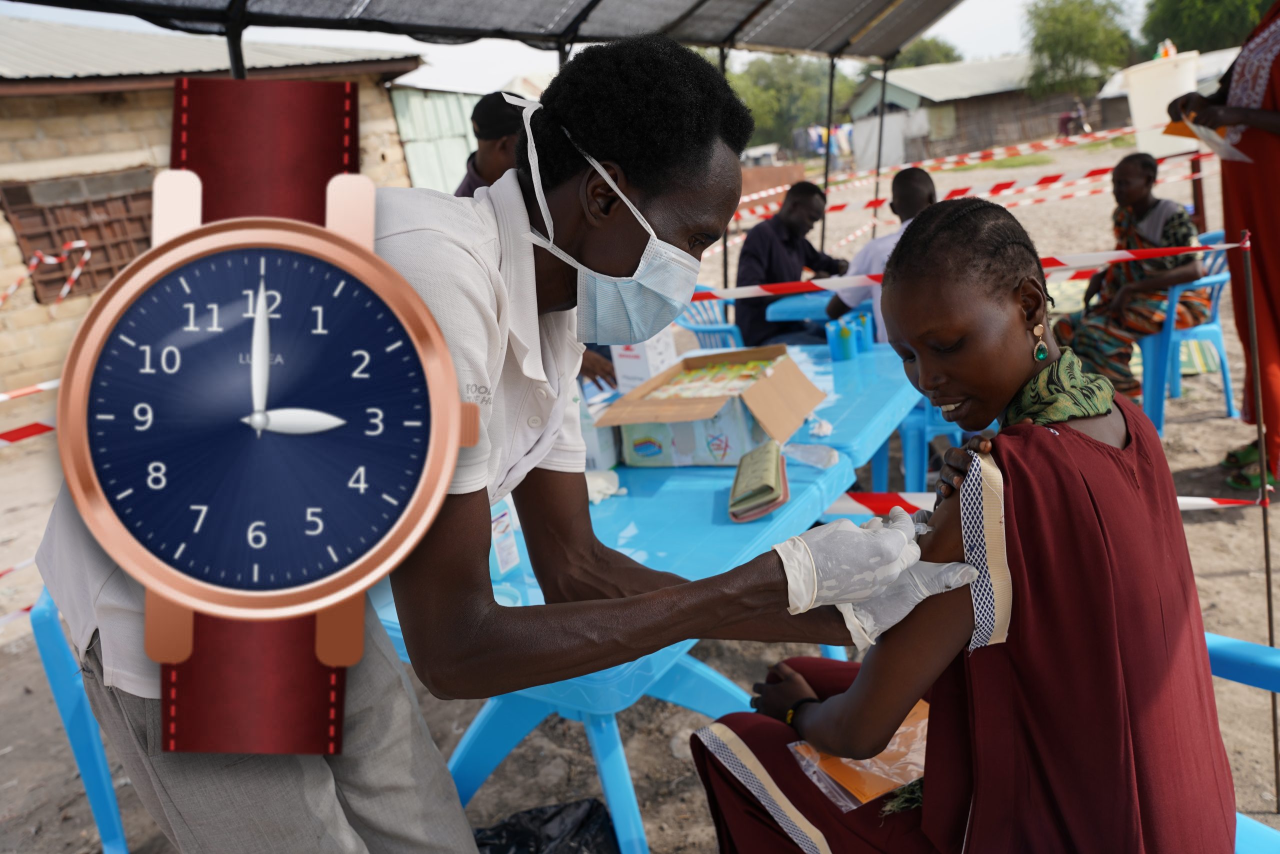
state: 3:00
